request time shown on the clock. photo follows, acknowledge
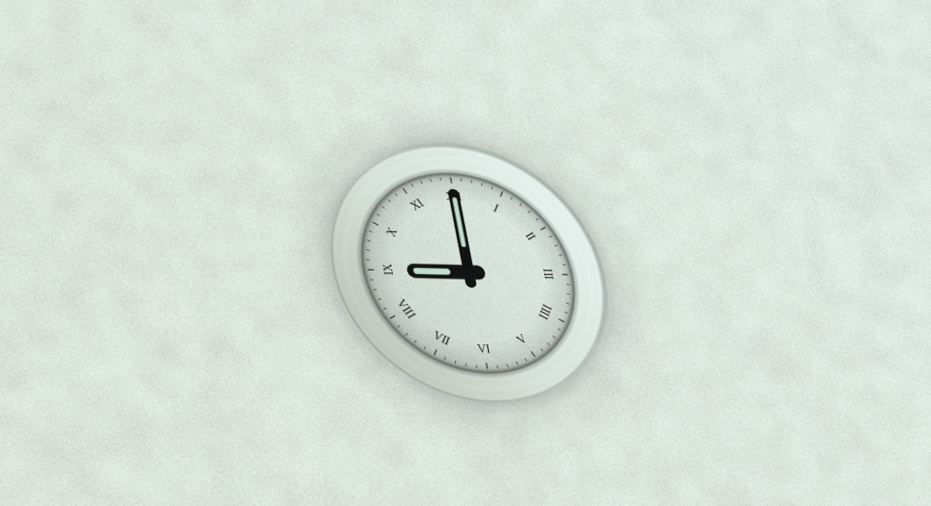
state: 9:00
